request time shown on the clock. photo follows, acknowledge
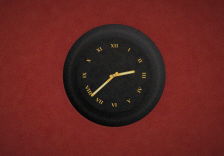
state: 2:38
